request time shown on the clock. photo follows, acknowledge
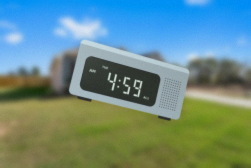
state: 4:59
